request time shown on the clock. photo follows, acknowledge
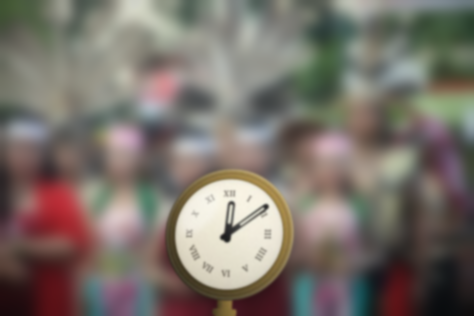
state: 12:09
